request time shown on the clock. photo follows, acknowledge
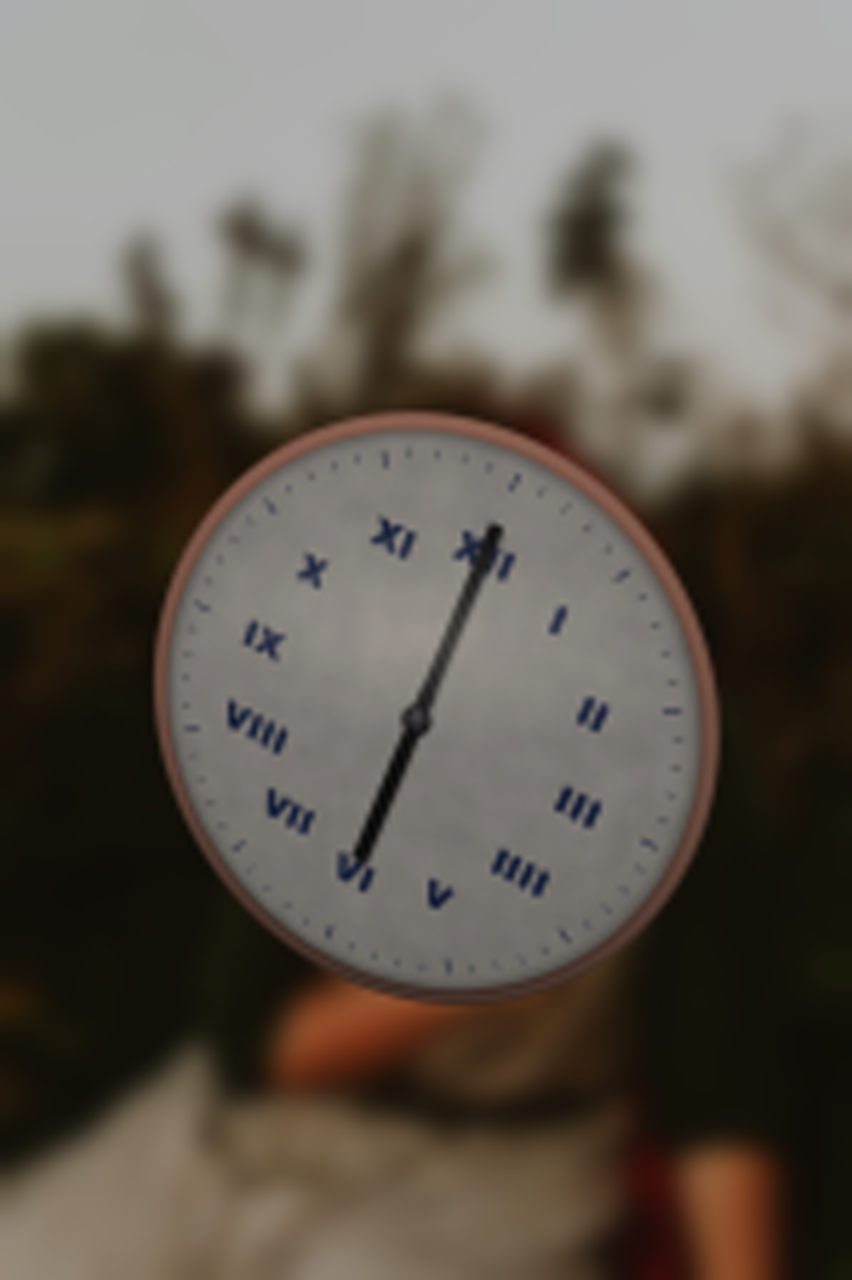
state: 6:00
